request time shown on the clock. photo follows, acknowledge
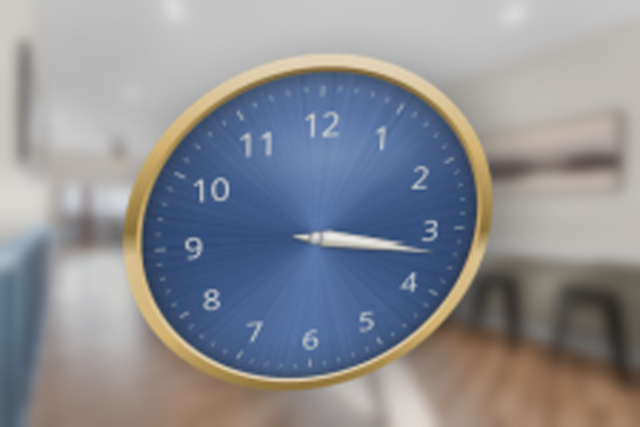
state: 3:17
